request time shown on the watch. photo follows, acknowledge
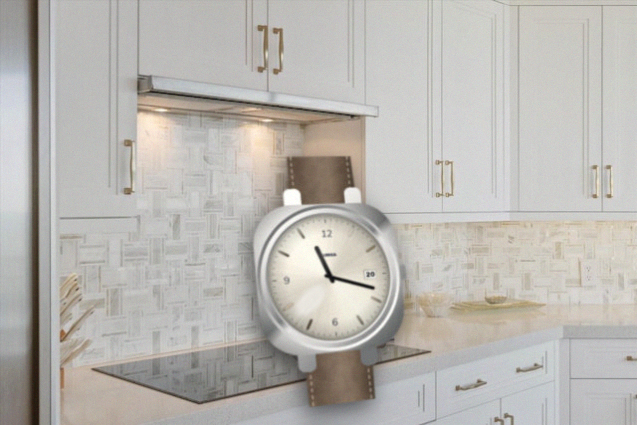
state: 11:18
